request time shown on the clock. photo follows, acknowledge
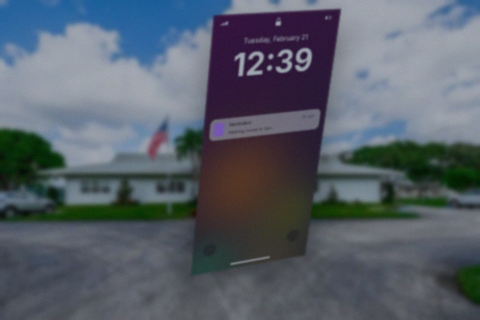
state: 12:39
